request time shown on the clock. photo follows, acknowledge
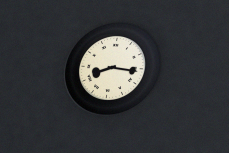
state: 8:16
